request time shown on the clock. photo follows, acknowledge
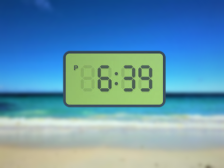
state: 6:39
